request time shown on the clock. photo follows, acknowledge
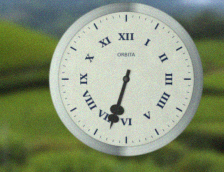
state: 6:33
